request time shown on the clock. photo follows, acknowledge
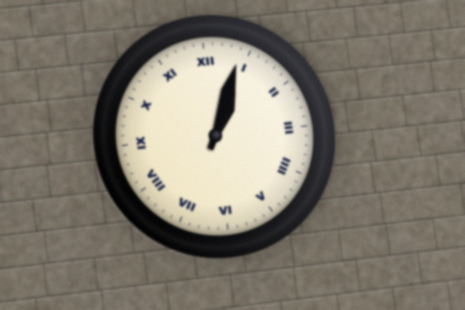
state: 1:04
